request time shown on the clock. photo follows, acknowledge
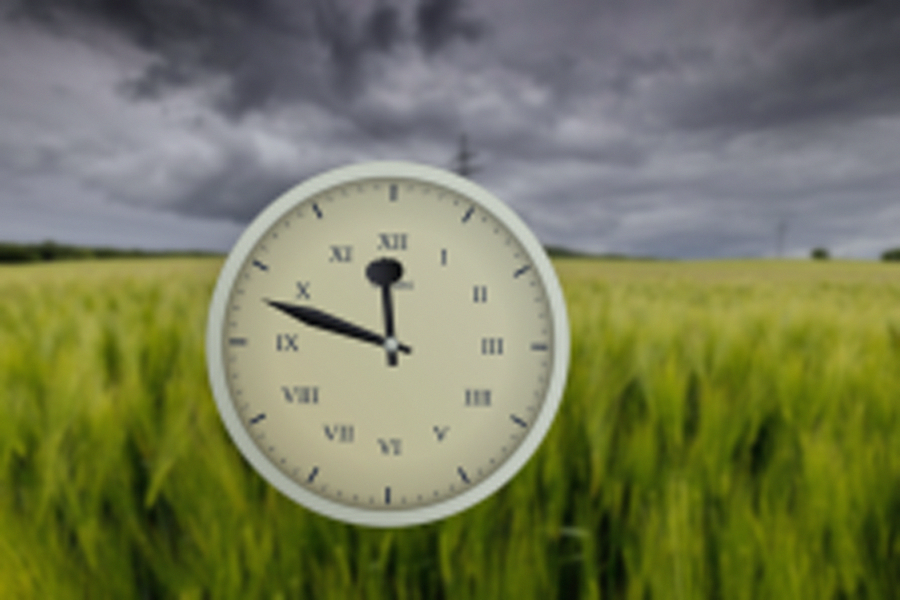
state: 11:48
